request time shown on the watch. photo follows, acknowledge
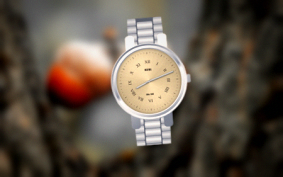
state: 8:12
